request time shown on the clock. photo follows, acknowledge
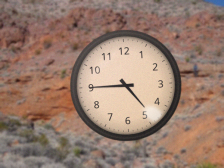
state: 4:45
